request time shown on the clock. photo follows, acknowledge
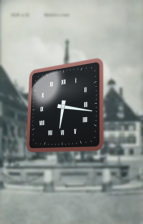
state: 6:17
